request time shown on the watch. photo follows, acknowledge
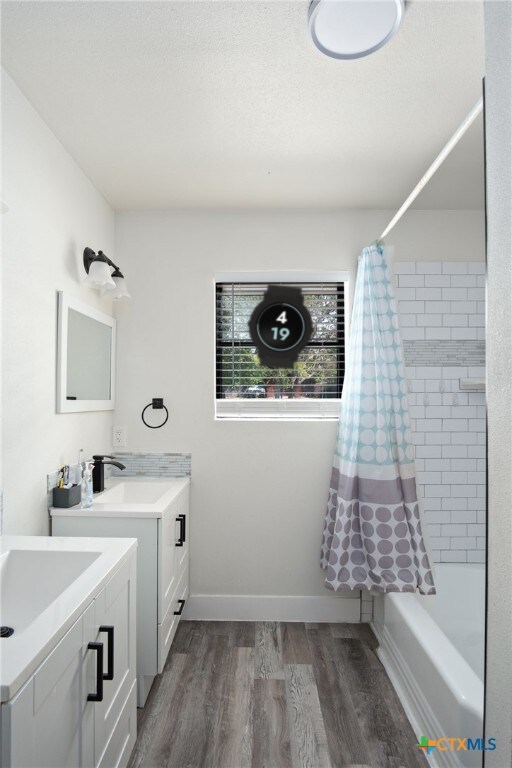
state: 4:19
